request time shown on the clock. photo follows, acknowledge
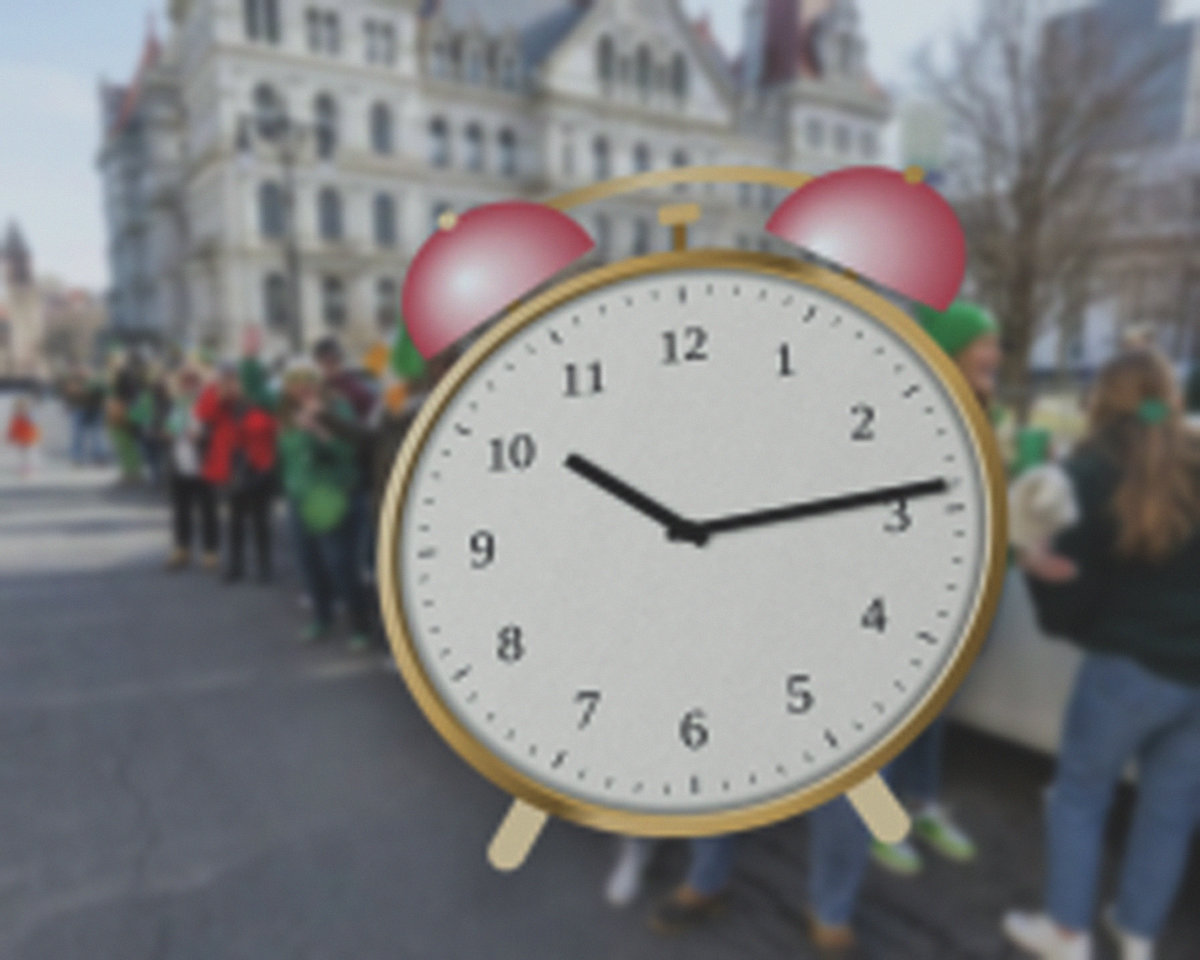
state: 10:14
